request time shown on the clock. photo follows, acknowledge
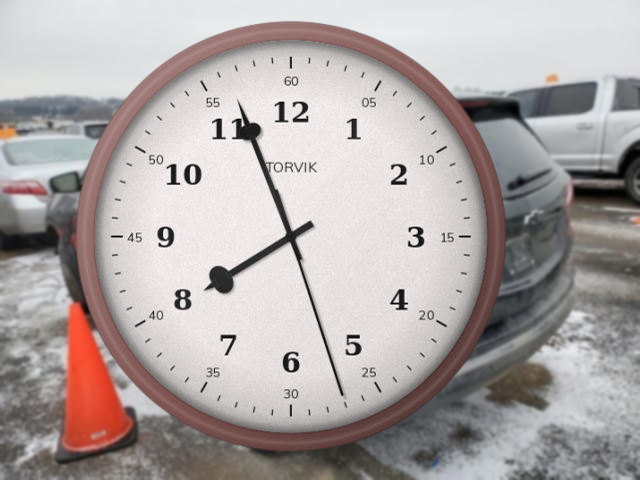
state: 7:56:27
